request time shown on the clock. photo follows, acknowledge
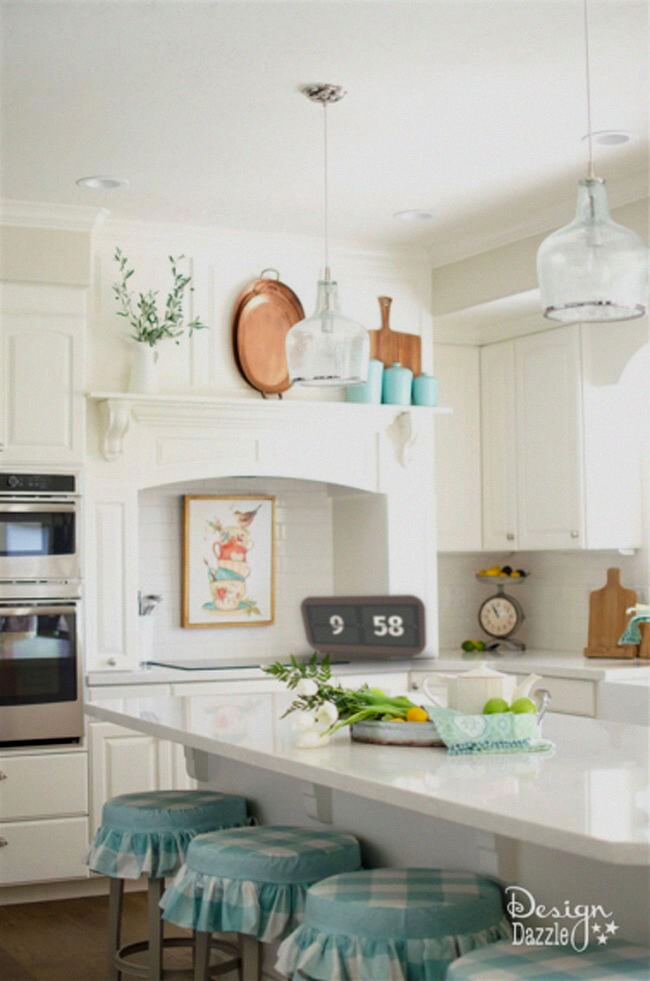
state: 9:58
